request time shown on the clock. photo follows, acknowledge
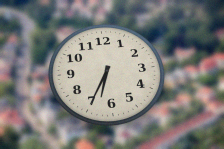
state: 6:35
